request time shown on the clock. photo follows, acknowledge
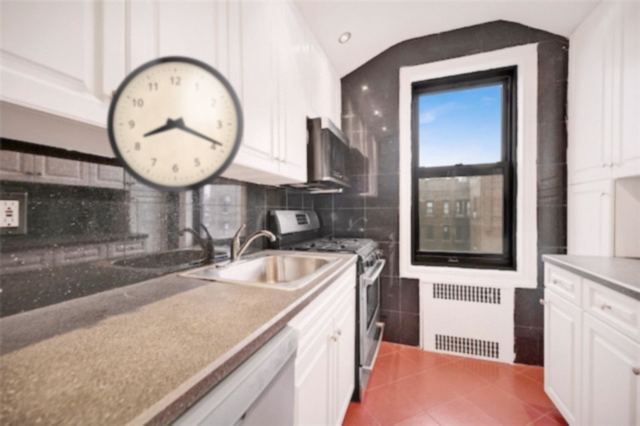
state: 8:19
